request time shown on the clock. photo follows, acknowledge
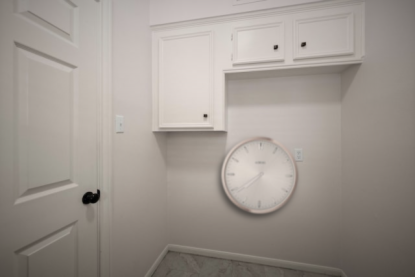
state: 7:39
